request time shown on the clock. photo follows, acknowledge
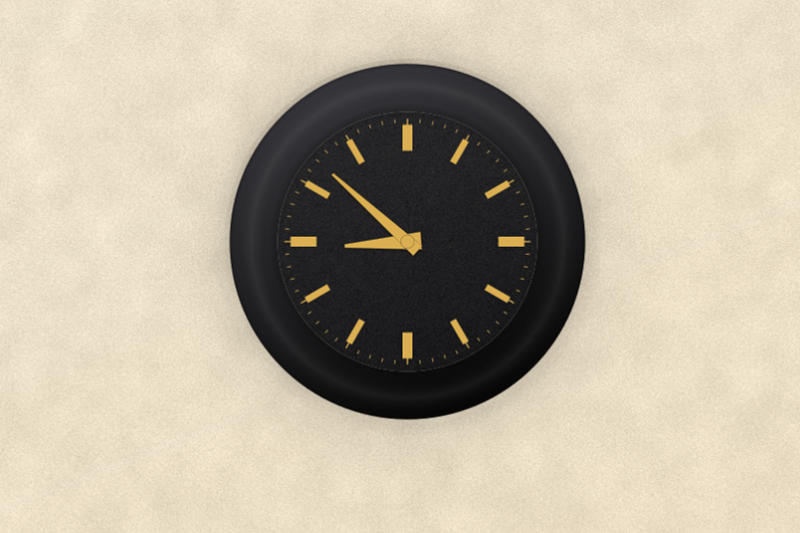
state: 8:52
